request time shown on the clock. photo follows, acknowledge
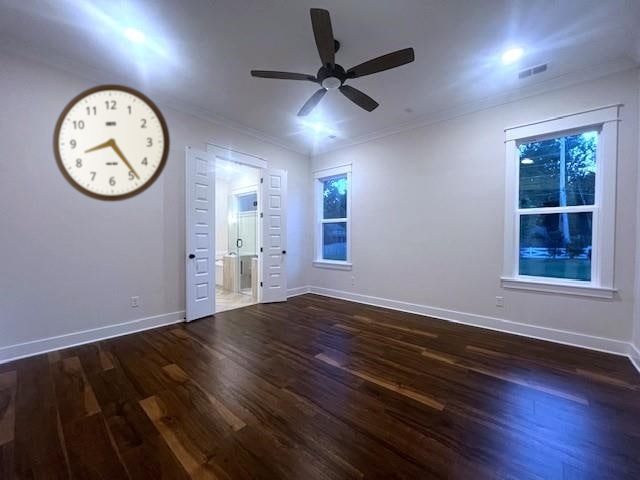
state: 8:24
